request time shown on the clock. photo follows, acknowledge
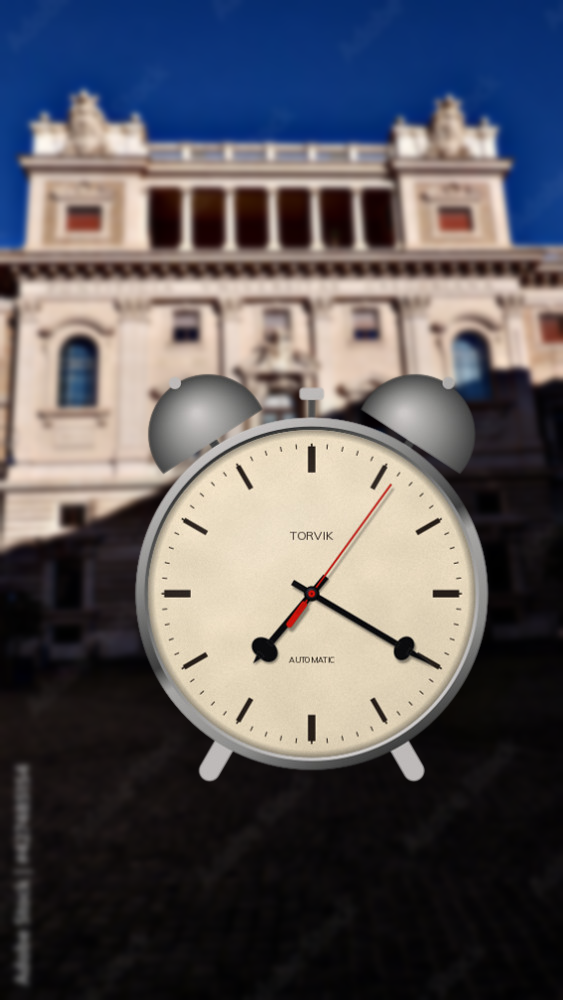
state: 7:20:06
